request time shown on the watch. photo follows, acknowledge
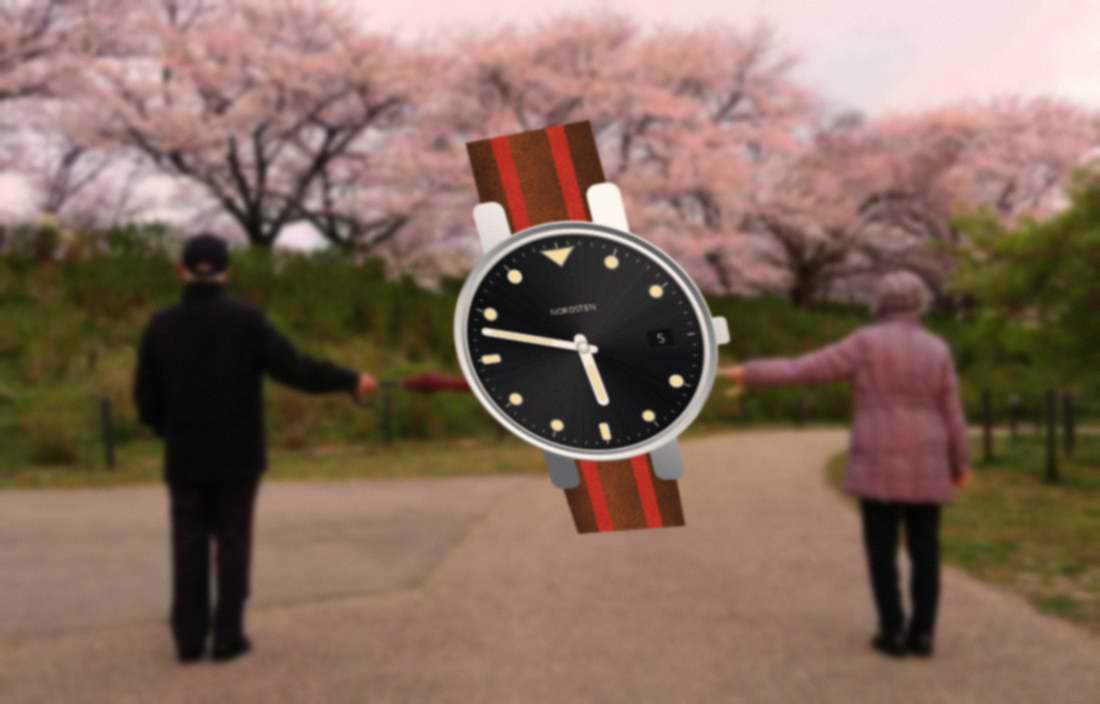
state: 5:48
